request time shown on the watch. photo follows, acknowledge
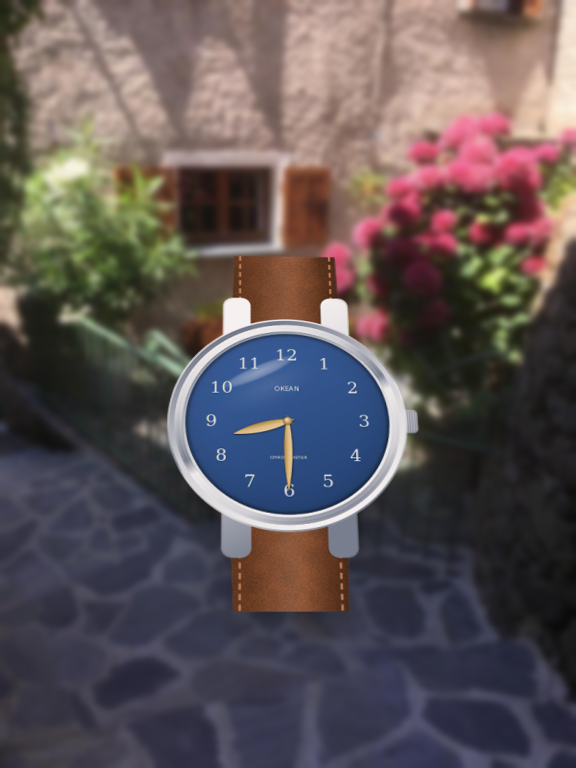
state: 8:30
